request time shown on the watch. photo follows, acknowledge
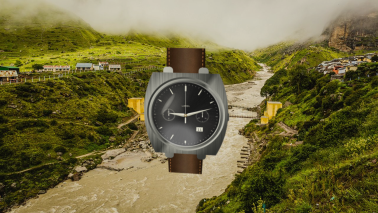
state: 9:12
